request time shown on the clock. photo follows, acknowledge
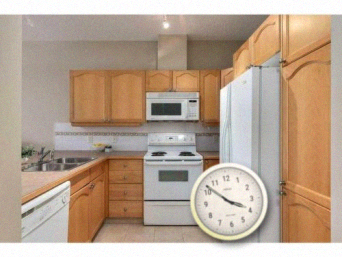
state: 3:52
